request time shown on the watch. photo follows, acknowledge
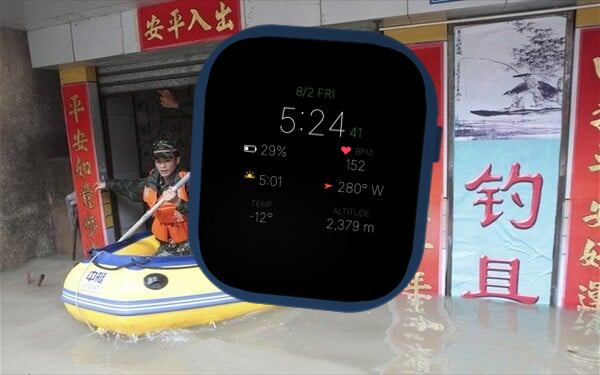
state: 5:24:41
